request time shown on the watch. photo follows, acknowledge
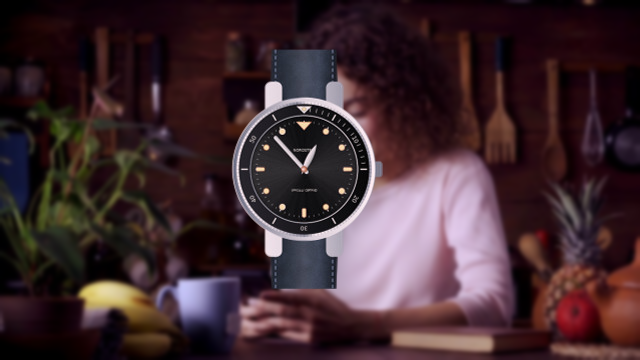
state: 12:53
